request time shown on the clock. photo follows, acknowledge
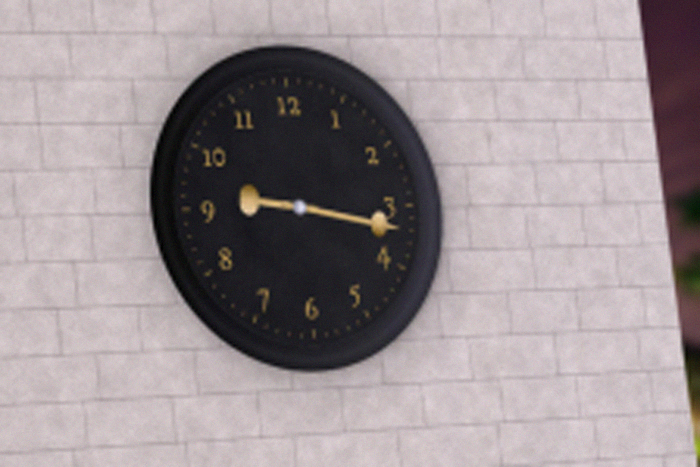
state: 9:17
